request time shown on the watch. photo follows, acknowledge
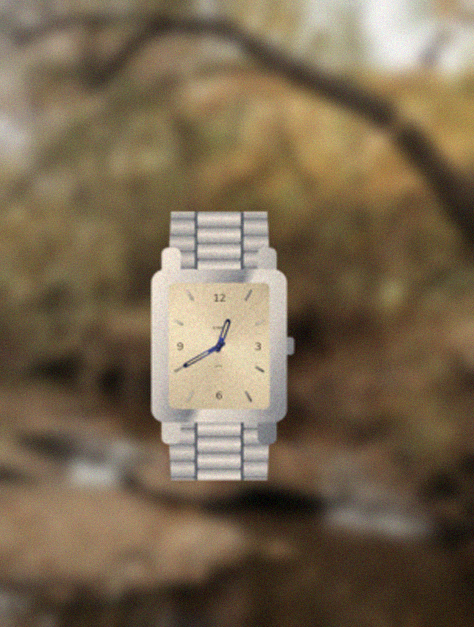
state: 12:40
